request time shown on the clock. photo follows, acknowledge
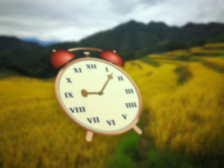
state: 9:07
